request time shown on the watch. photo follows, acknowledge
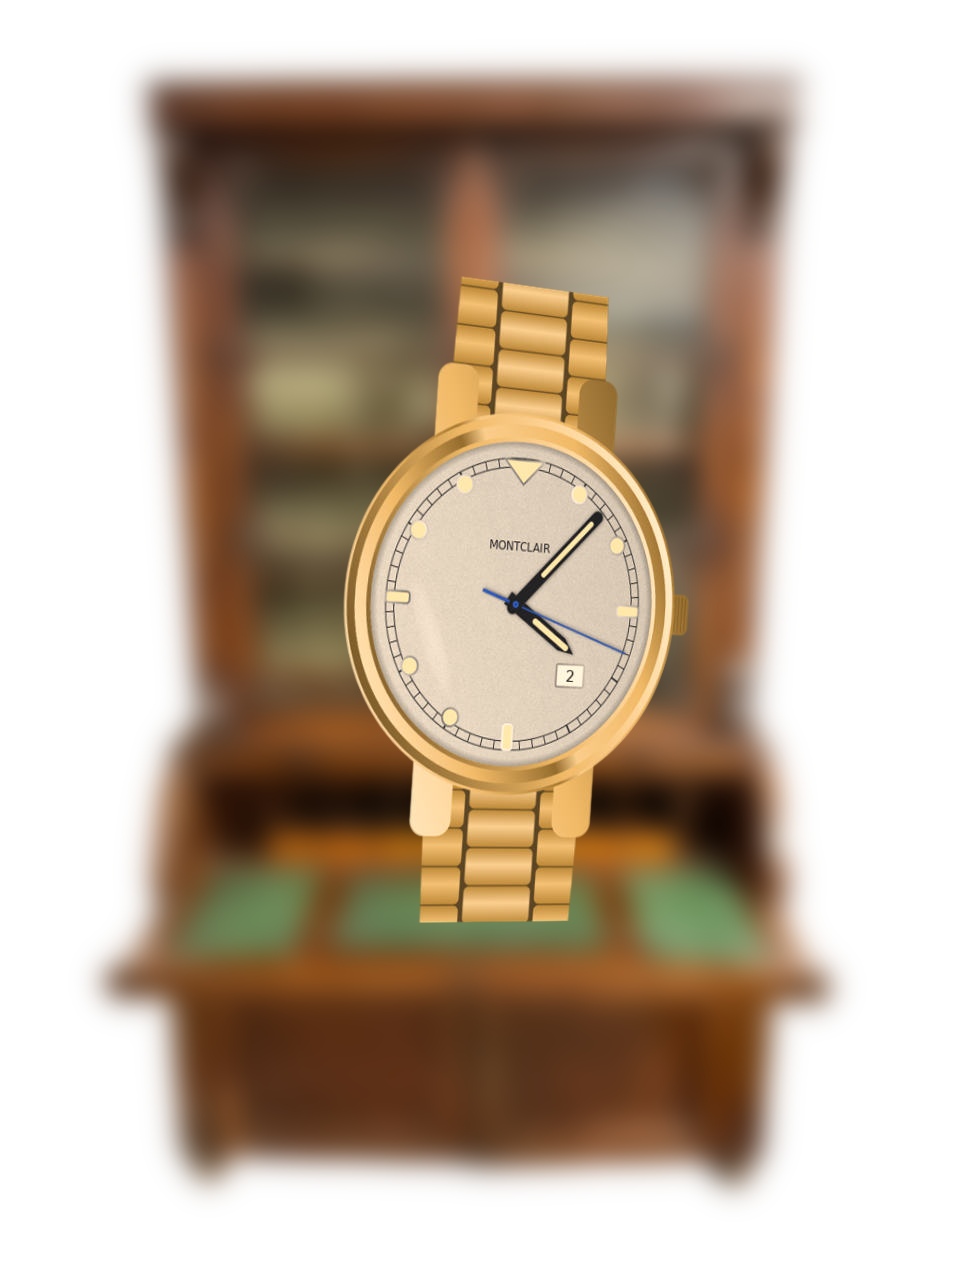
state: 4:07:18
